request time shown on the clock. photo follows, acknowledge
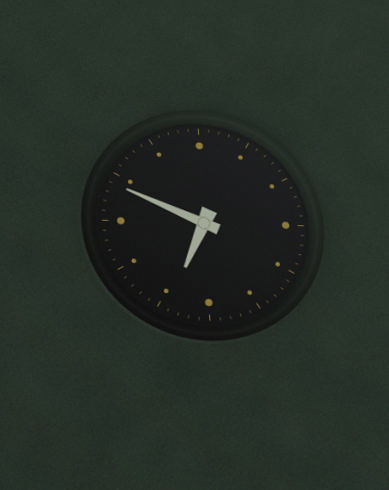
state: 6:49
